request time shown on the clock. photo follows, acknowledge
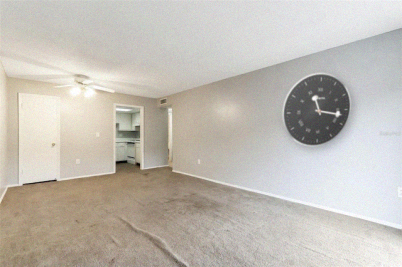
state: 11:17
